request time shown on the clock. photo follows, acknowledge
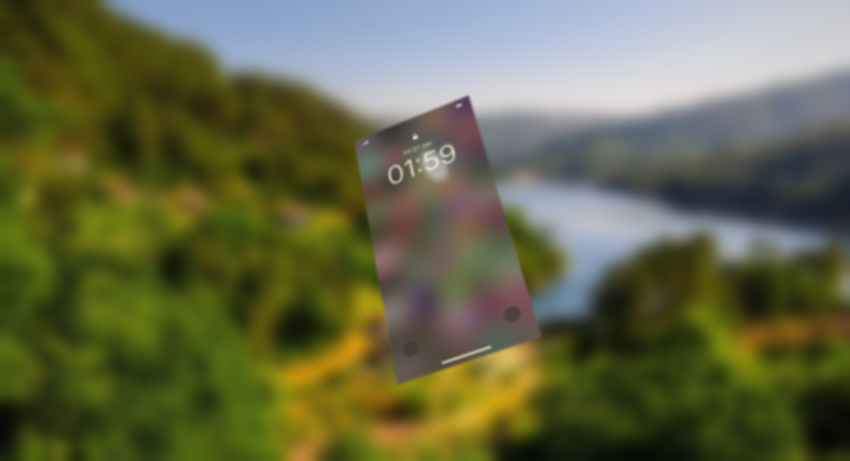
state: 1:59
